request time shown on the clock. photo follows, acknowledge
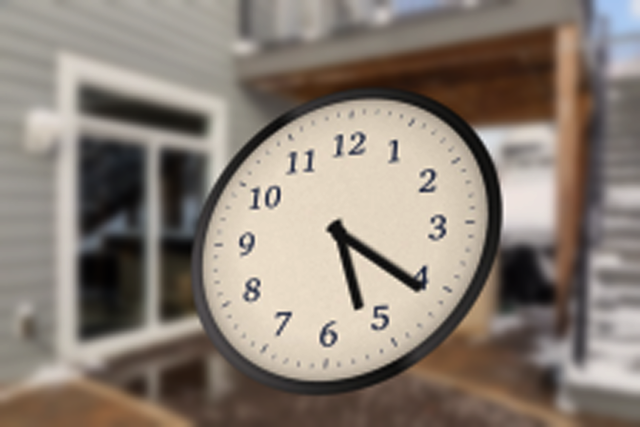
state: 5:21
